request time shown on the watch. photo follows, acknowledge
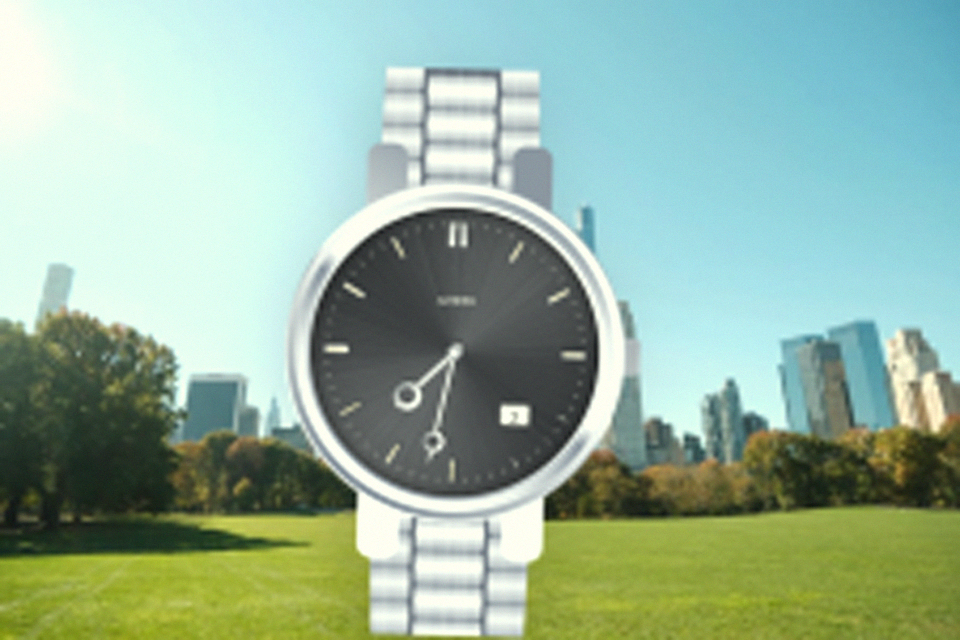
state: 7:32
